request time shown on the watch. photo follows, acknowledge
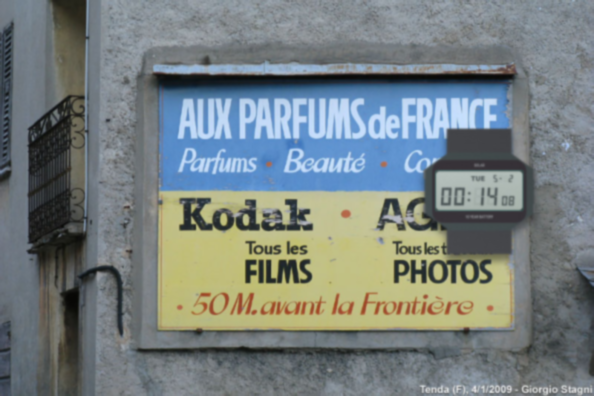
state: 0:14
